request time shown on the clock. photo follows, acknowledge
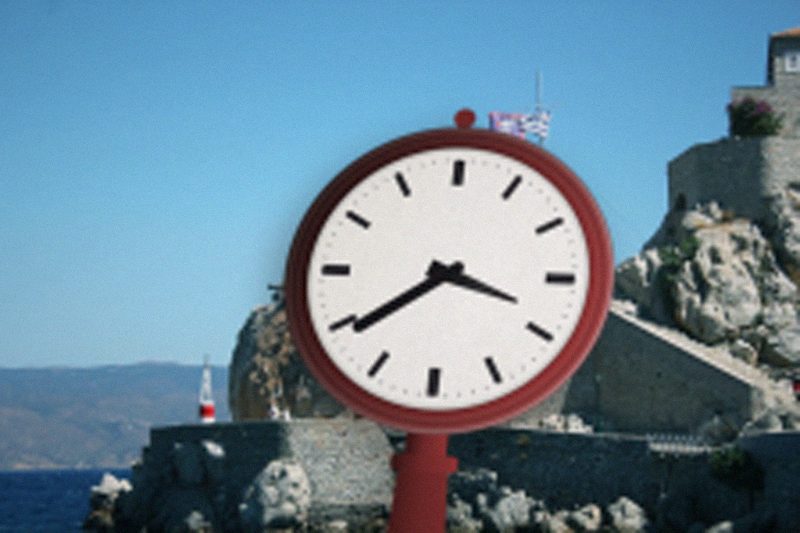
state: 3:39
